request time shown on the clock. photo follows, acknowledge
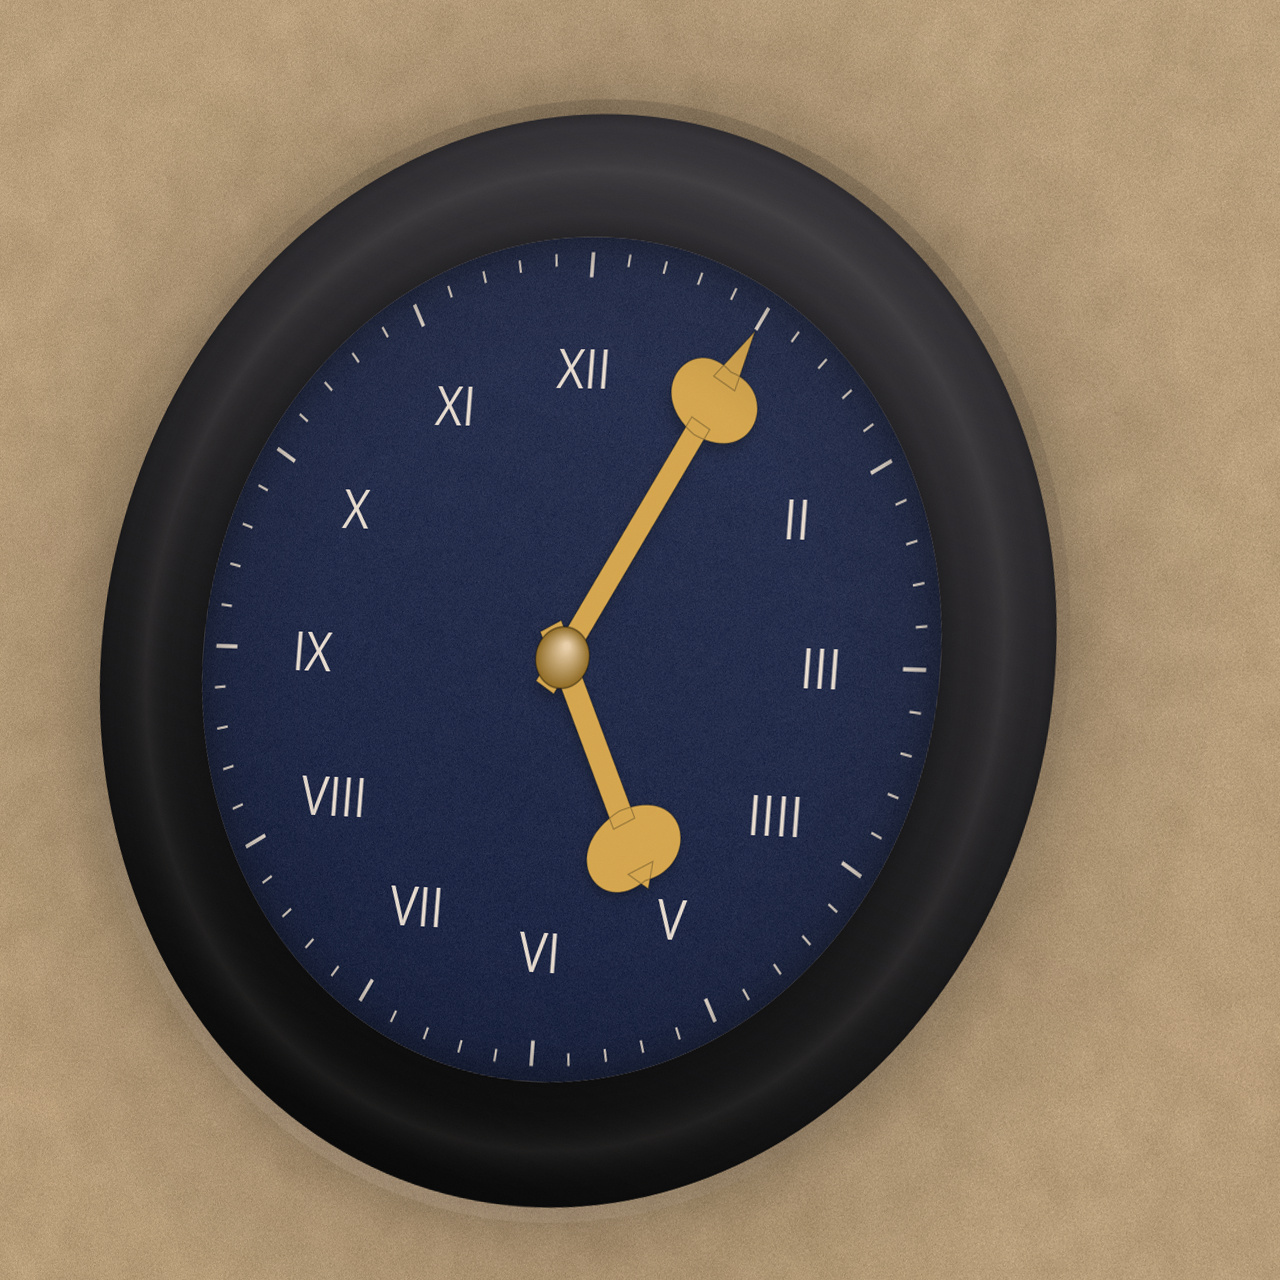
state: 5:05
